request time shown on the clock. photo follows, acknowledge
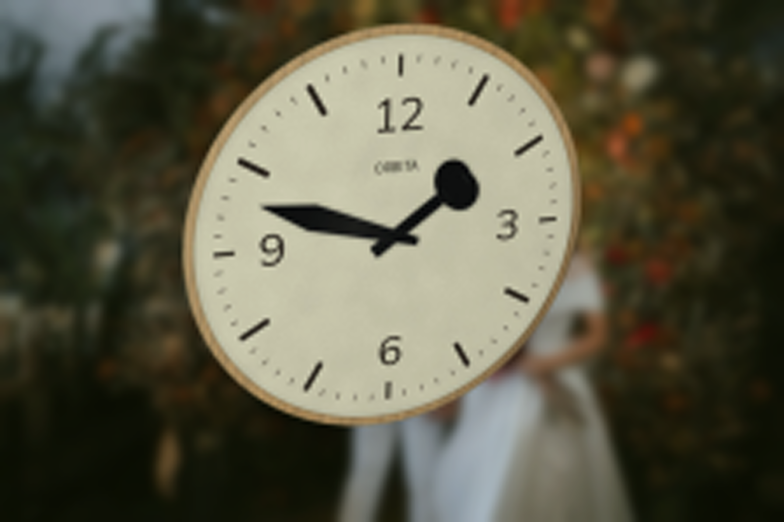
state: 1:48
